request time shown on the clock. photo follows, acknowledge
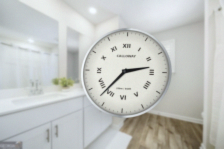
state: 2:37
